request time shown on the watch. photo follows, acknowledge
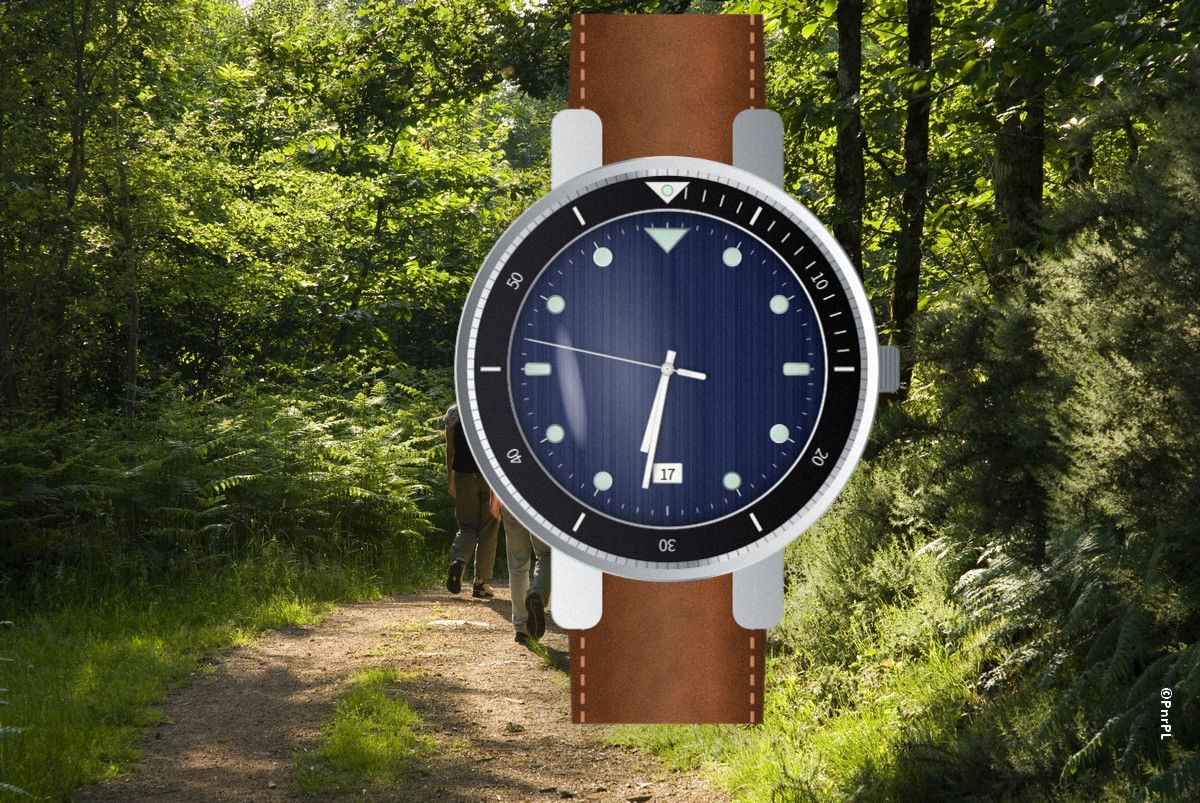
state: 6:31:47
